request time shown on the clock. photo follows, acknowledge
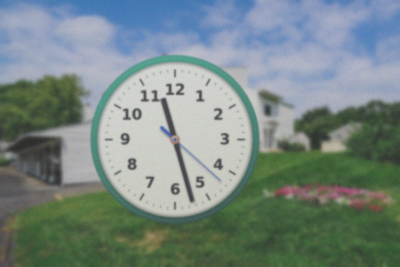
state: 11:27:22
